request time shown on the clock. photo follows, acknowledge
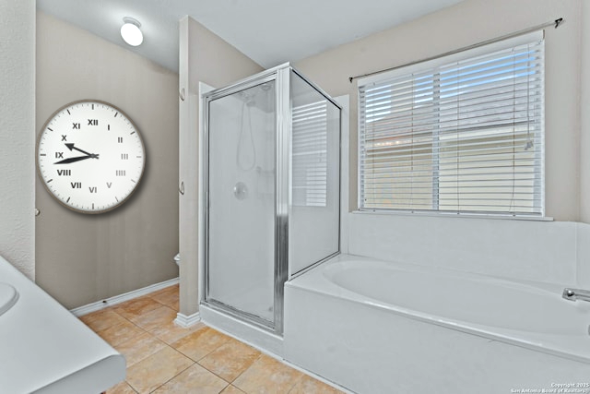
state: 9:43
